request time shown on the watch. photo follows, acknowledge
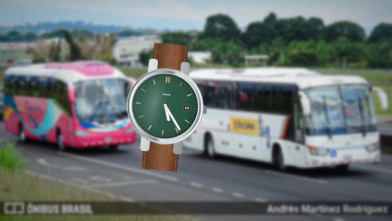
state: 5:24
